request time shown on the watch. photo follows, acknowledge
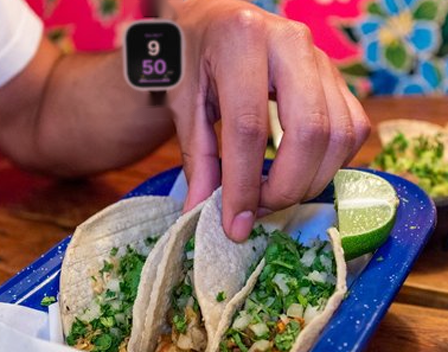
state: 9:50
